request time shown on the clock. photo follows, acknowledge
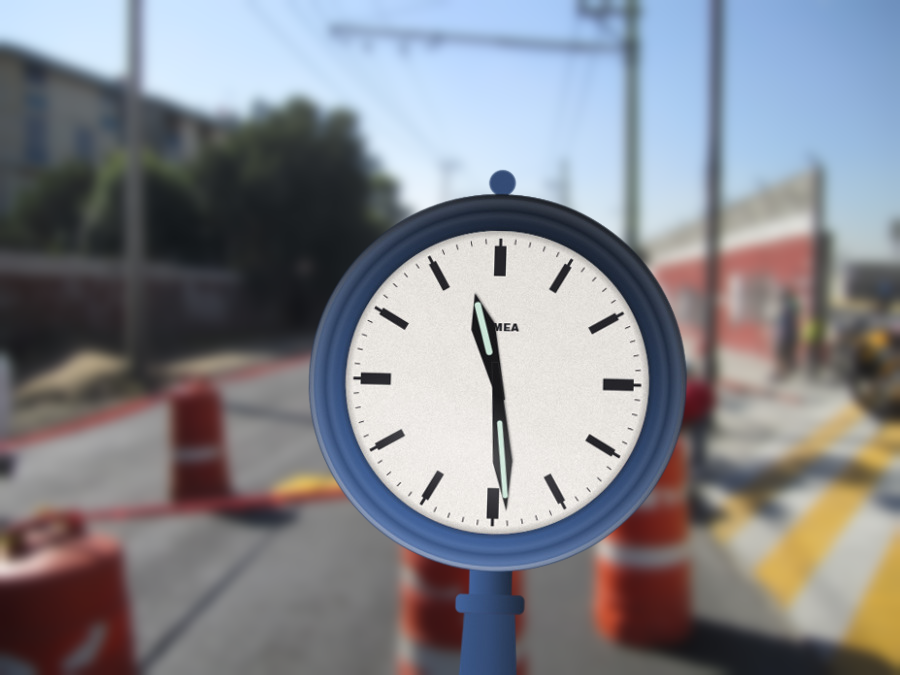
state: 11:29
